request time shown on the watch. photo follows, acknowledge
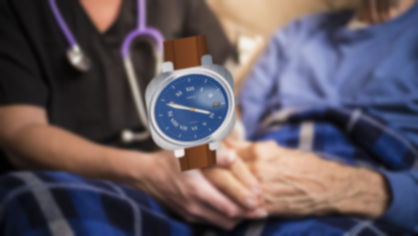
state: 3:49
